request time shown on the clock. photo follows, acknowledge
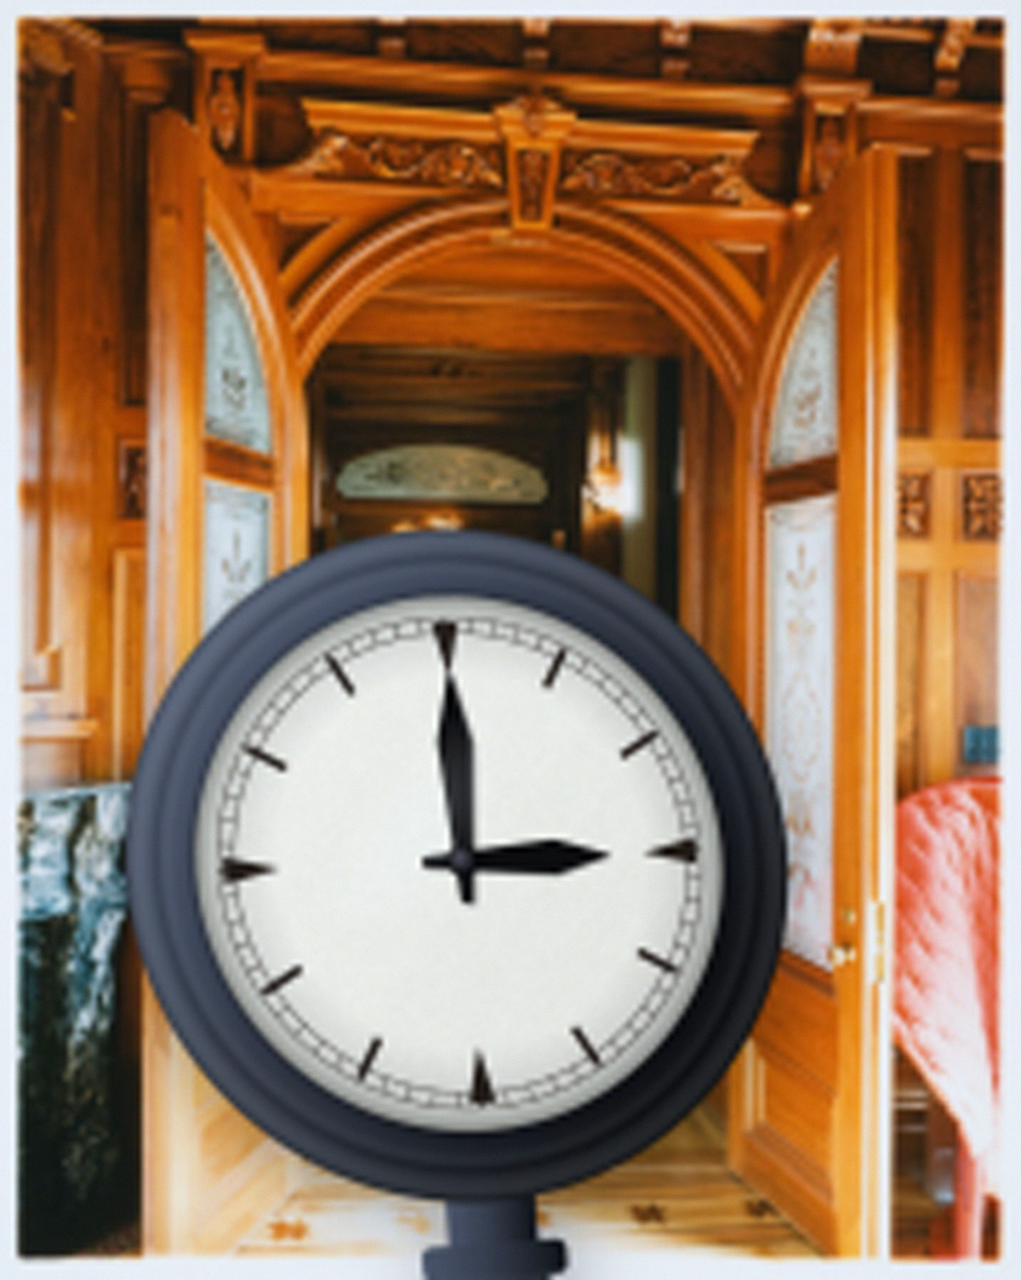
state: 3:00
